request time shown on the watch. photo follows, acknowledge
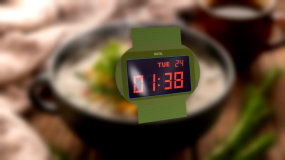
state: 1:38
